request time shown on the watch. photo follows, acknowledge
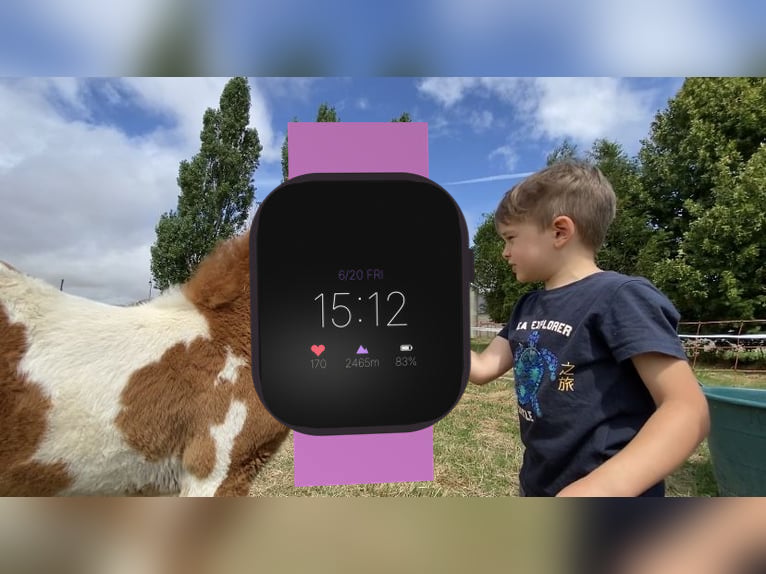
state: 15:12
